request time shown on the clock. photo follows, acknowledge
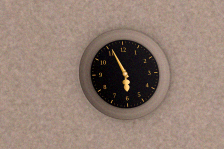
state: 5:56
